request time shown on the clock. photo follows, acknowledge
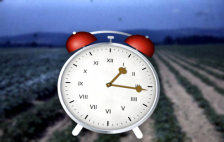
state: 1:16
